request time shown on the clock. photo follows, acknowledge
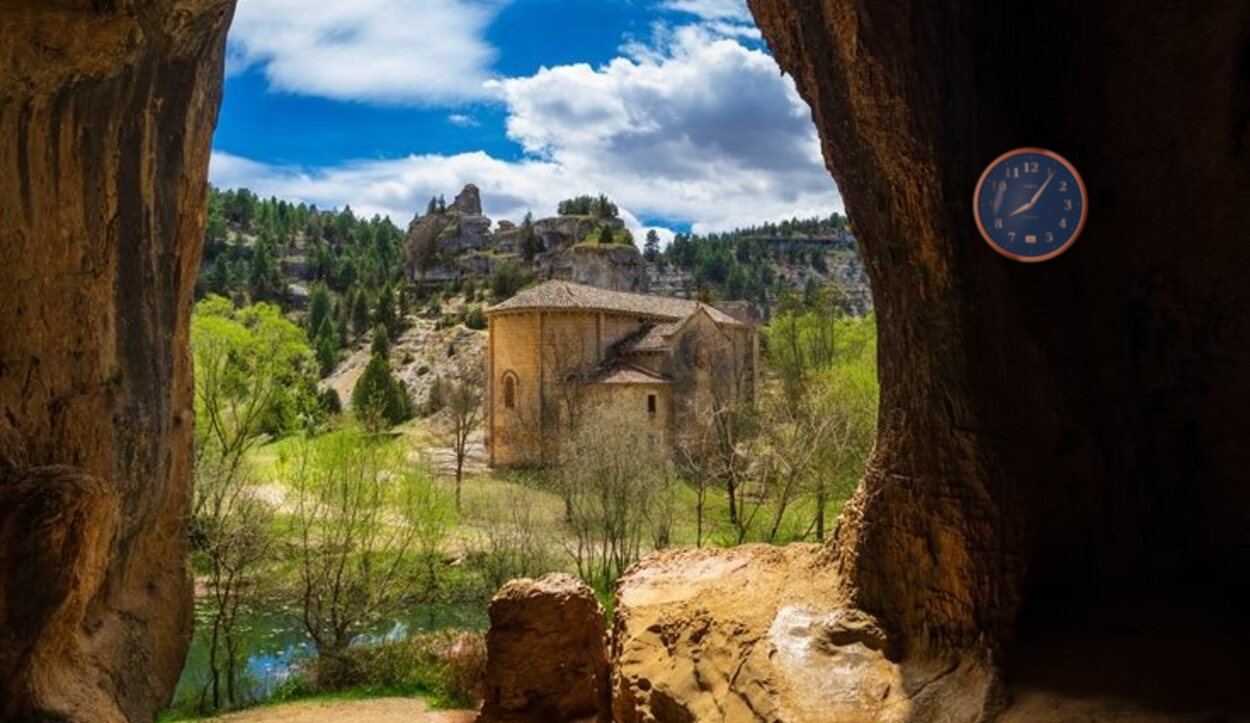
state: 8:06
